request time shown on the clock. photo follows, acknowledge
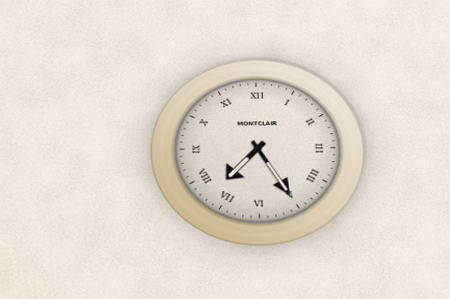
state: 7:25
